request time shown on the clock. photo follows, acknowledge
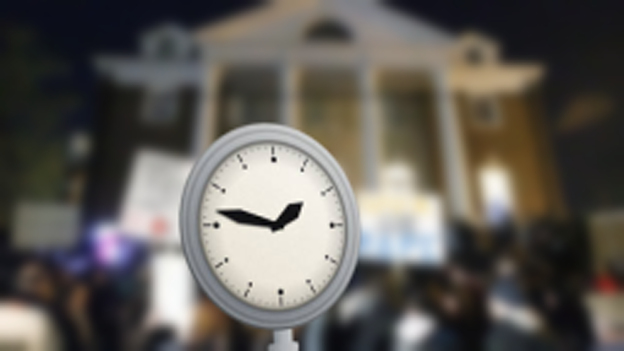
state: 1:47
